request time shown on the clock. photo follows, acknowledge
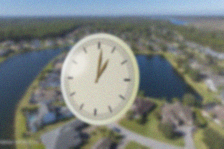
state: 1:01
